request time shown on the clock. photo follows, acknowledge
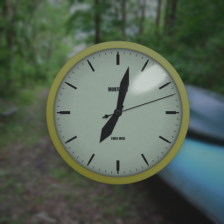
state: 7:02:12
